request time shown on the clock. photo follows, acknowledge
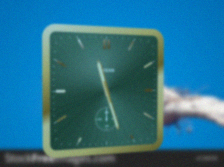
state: 11:27
